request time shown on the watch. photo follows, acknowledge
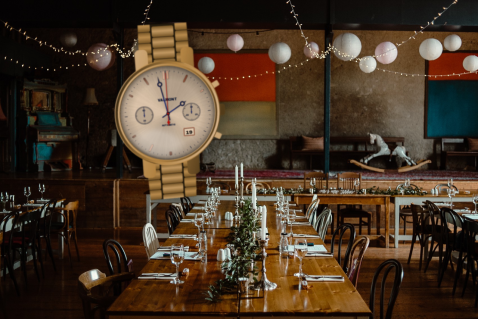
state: 1:58
